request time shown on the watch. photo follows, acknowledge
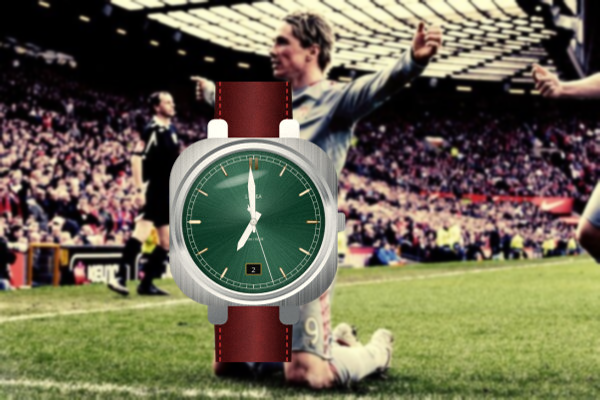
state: 6:59:27
